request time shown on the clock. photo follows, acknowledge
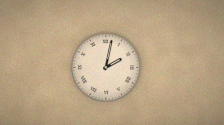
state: 2:02
